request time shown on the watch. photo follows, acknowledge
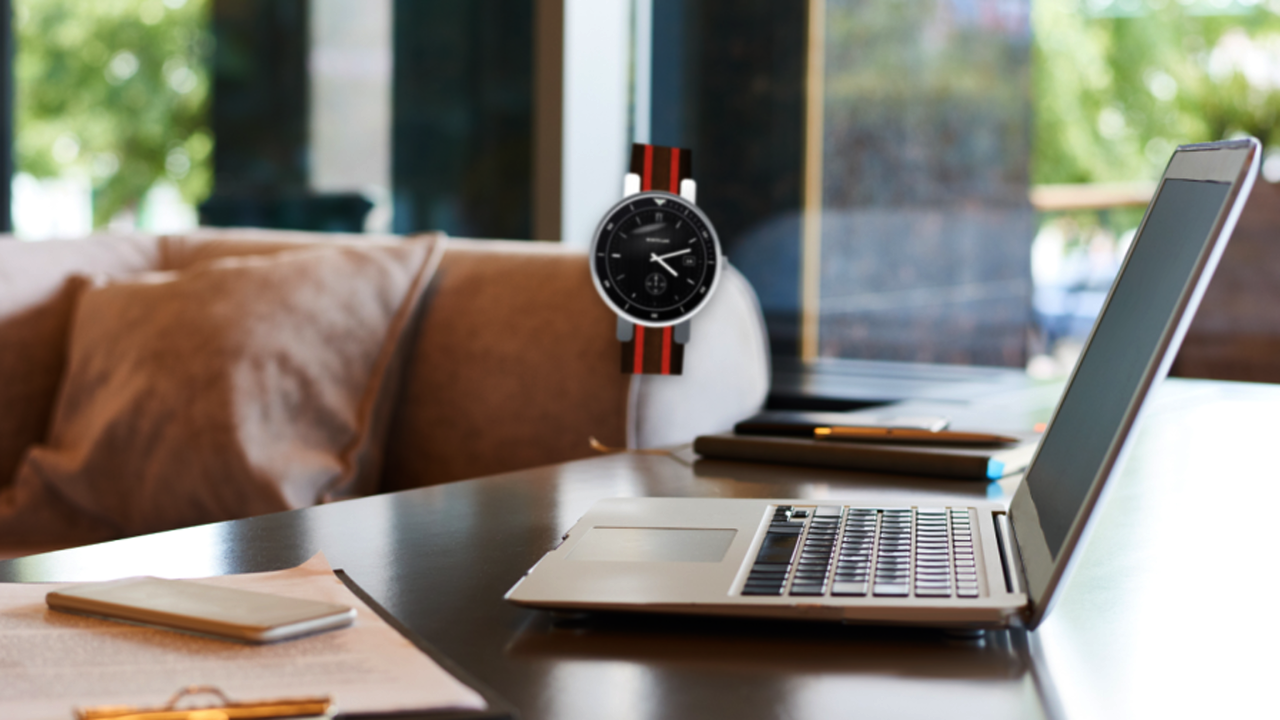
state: 4:12
